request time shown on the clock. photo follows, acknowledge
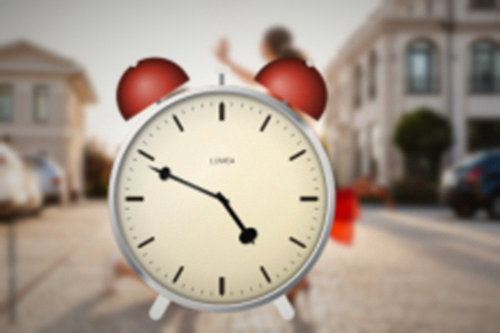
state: 4:49
